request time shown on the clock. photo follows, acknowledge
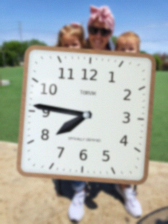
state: 7:46
